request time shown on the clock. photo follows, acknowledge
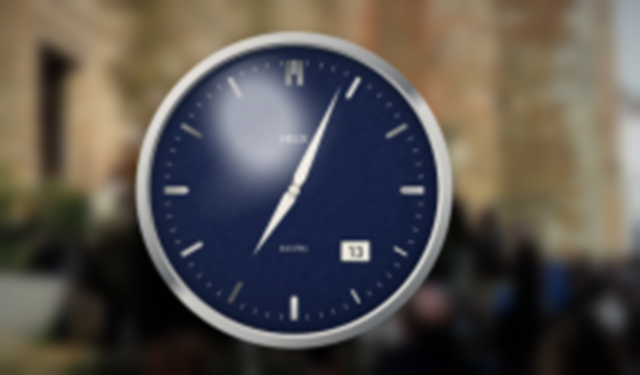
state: 7:04
